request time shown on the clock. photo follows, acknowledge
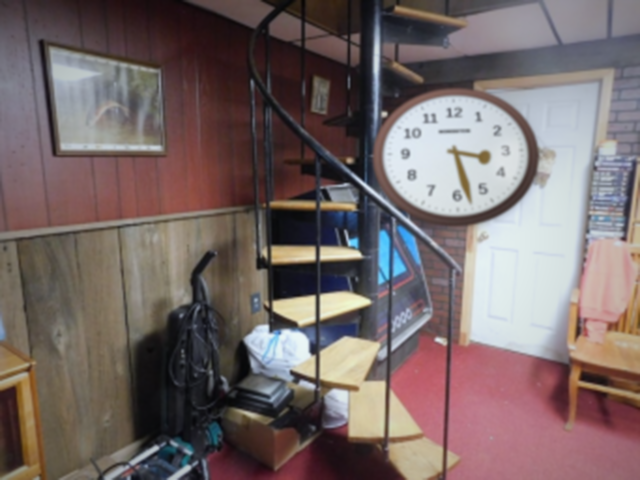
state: 3:28
